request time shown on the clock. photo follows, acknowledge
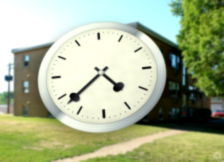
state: 4:38
